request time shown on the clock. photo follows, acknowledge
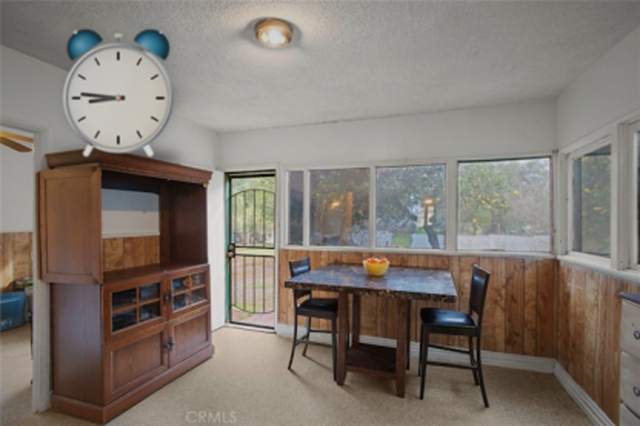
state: 8:46
